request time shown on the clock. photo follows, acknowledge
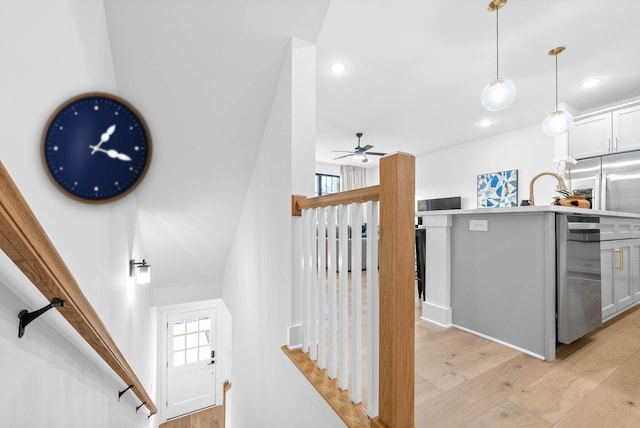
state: 1:18
